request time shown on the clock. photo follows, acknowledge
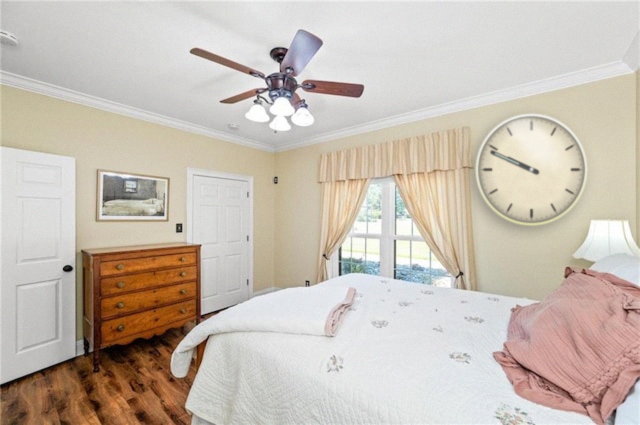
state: 9:49
